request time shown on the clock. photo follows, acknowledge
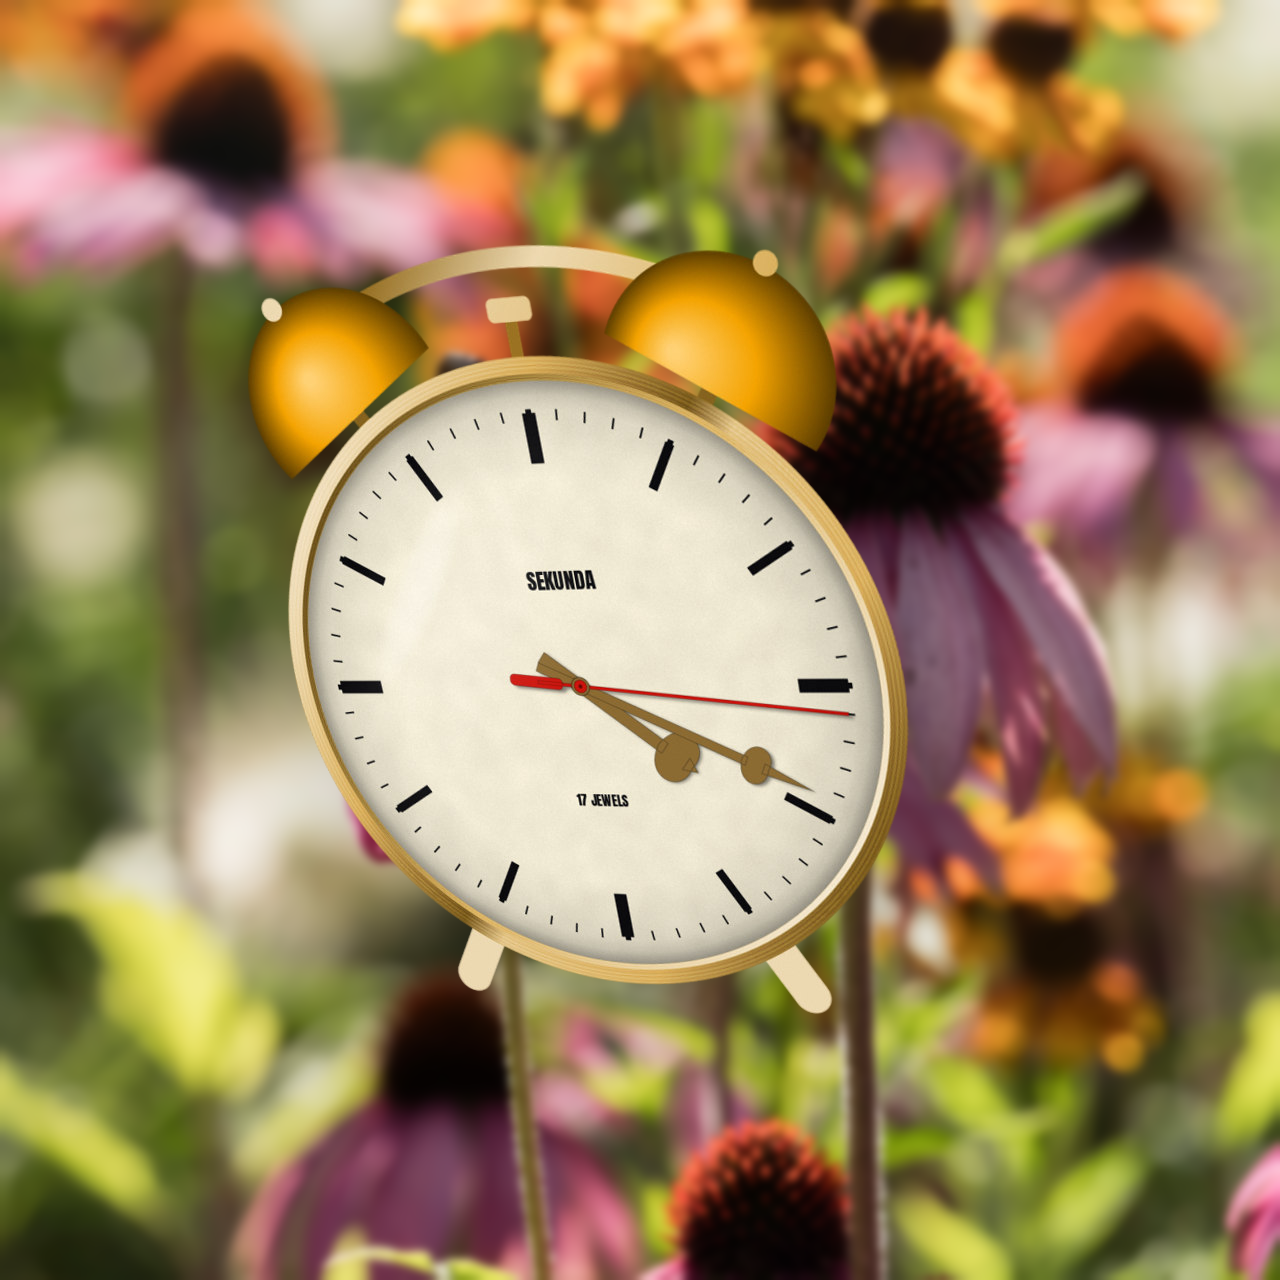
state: 4:19:16
